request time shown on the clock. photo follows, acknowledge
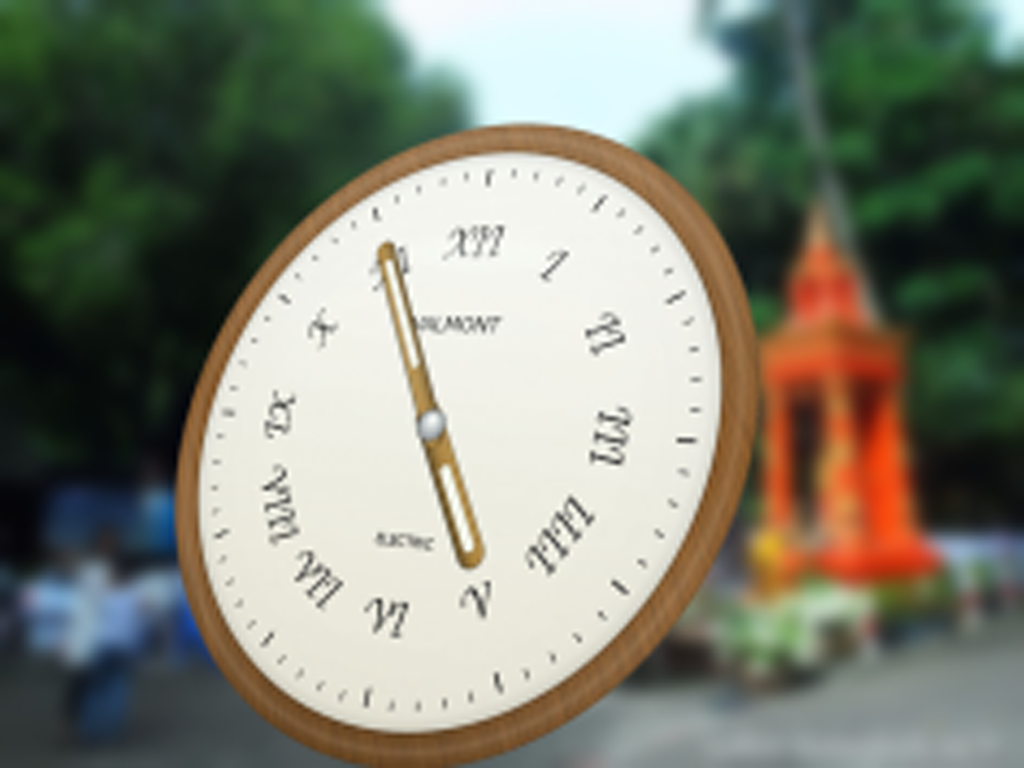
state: 4:55
